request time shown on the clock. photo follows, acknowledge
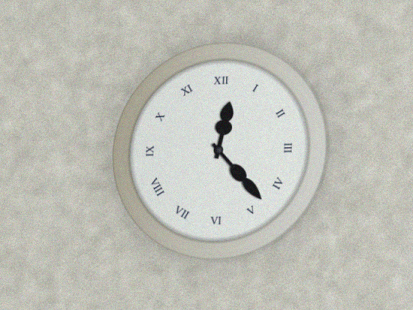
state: 12:23
